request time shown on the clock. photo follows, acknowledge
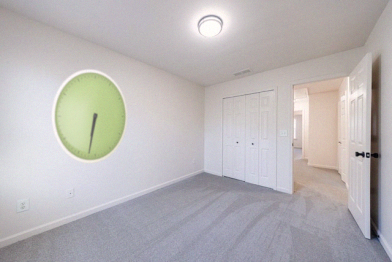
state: 6:32
